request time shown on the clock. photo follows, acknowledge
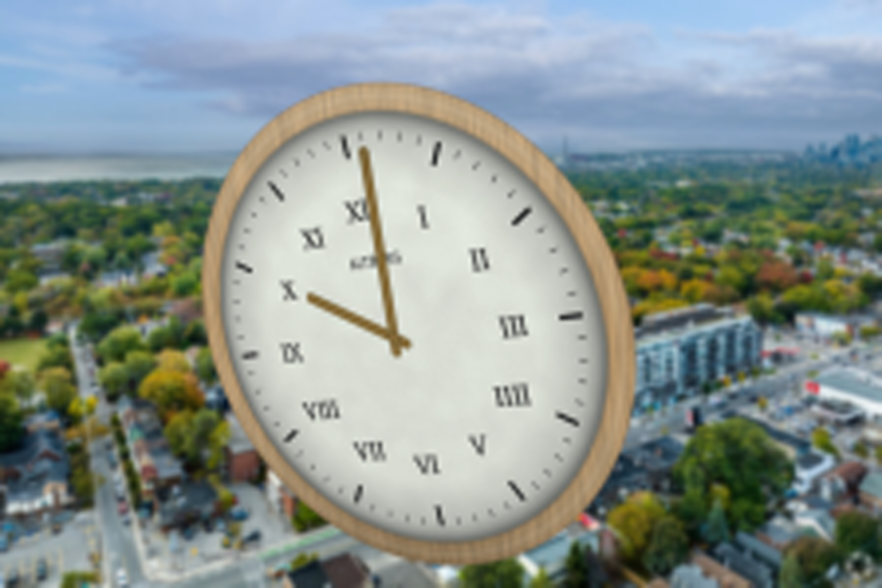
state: 10:01
